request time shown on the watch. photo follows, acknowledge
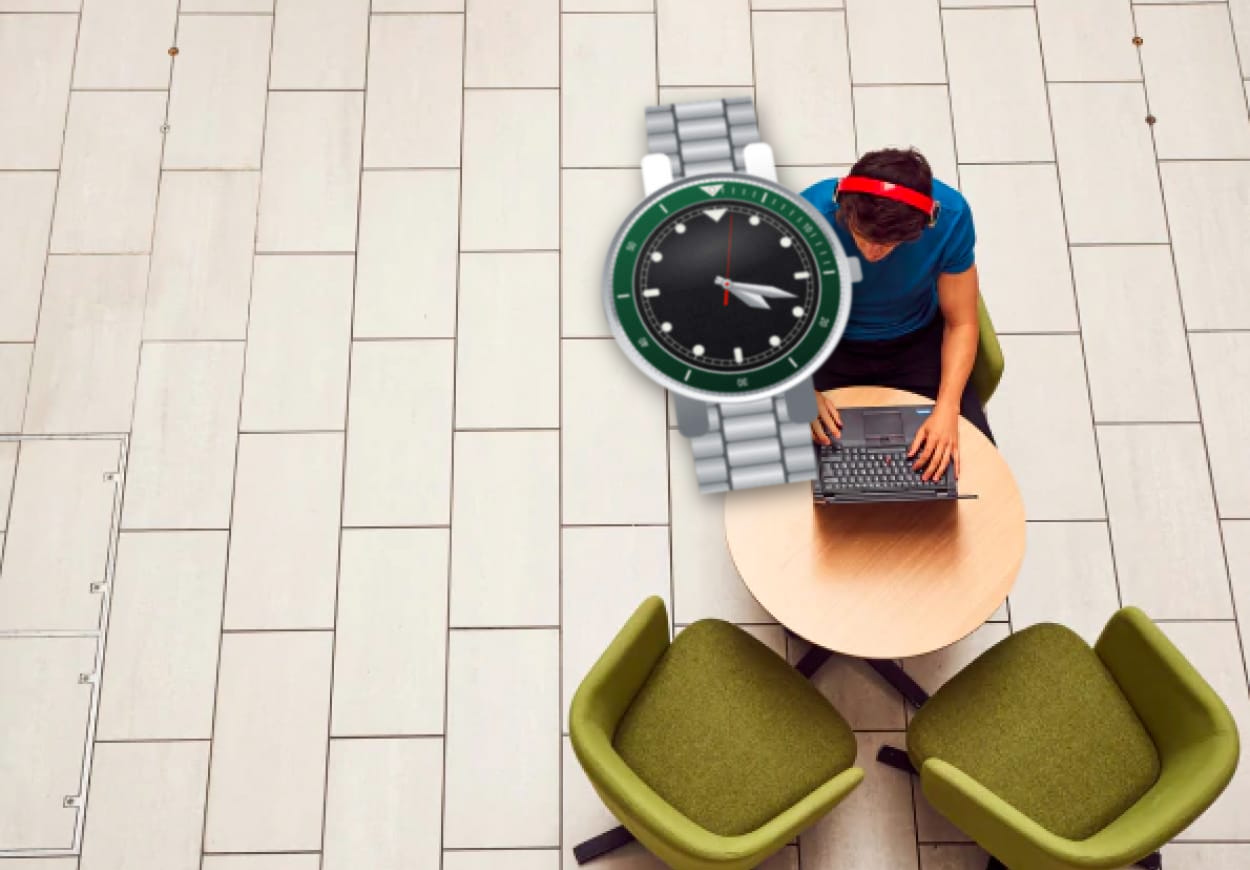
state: 4:18:02
